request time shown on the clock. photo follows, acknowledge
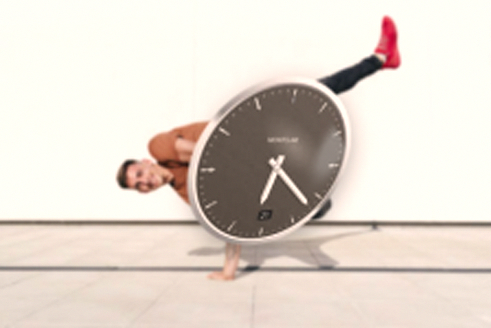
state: 6:22
